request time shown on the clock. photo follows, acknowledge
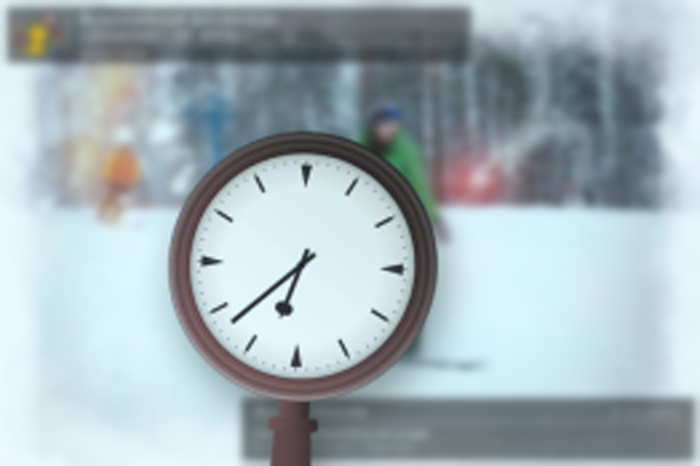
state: 6:38
